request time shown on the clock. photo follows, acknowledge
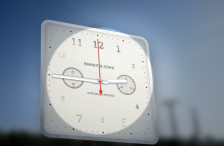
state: 2:45
